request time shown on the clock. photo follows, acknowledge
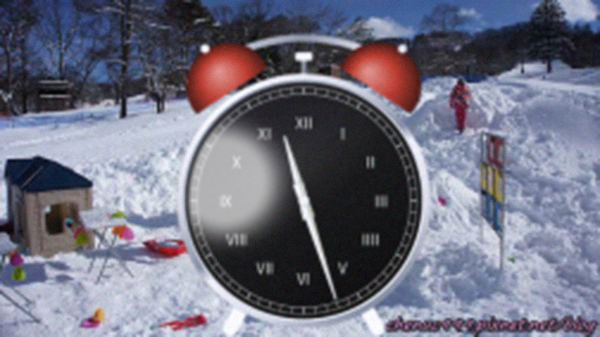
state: 11:27
